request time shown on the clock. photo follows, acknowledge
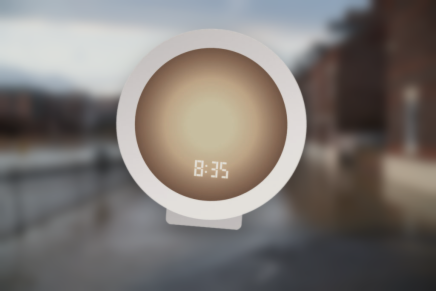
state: 8:35
